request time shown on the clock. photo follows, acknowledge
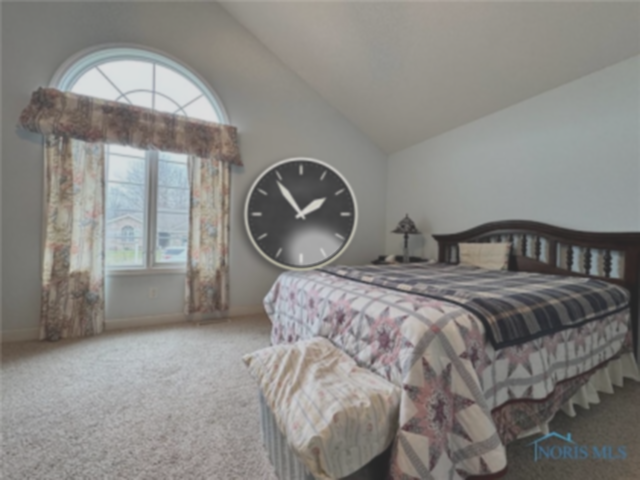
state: 1:54
